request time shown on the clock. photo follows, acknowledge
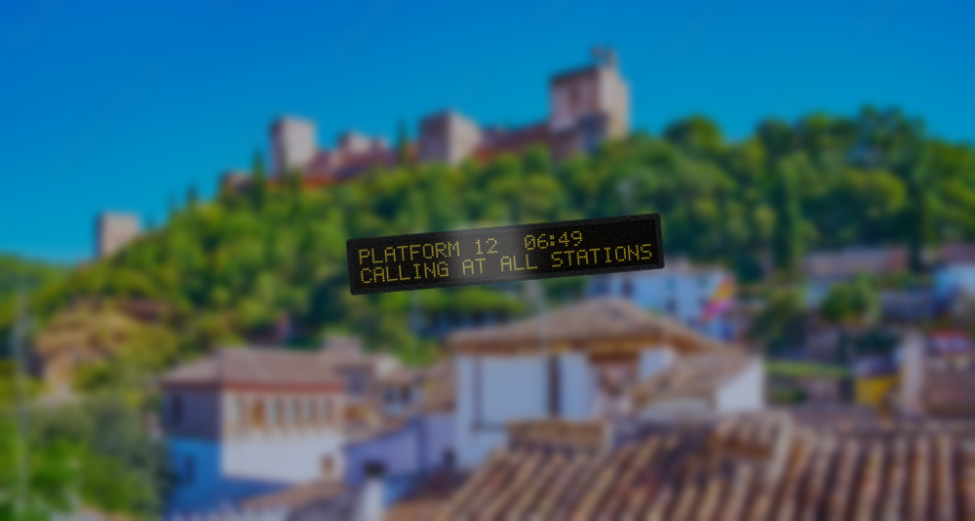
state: 6:49
